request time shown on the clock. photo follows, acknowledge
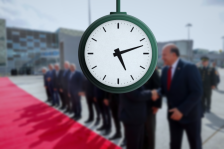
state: 5:12
